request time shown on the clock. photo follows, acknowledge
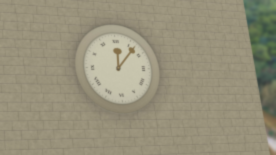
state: 12:07
